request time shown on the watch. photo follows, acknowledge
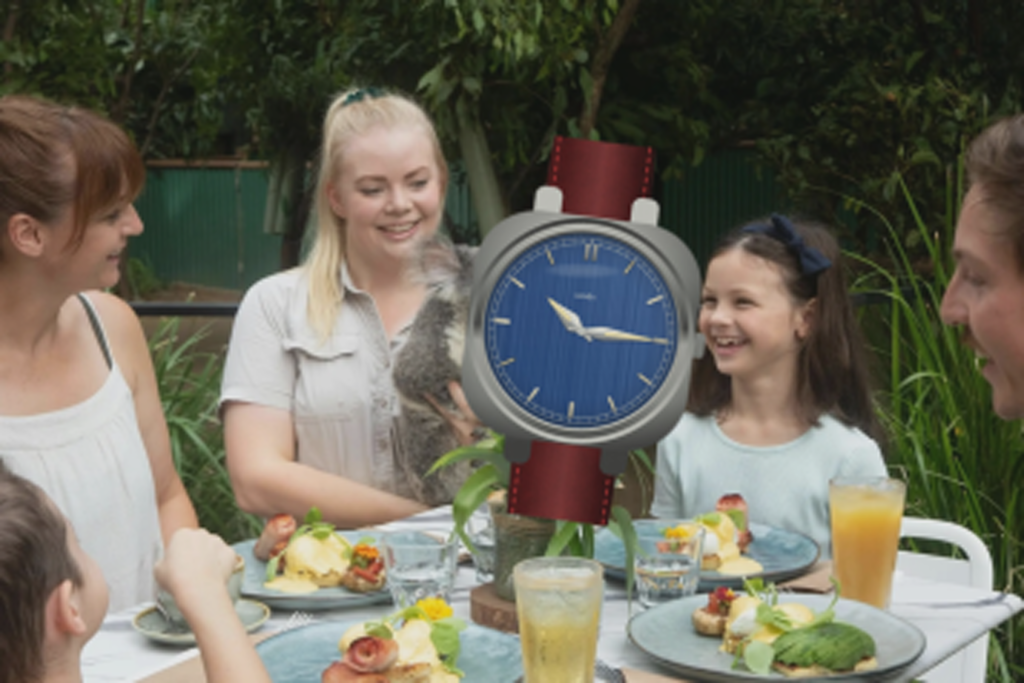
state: 10:15
